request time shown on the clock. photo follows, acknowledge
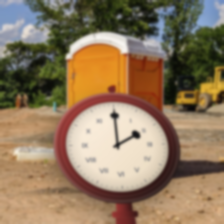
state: 2:00
